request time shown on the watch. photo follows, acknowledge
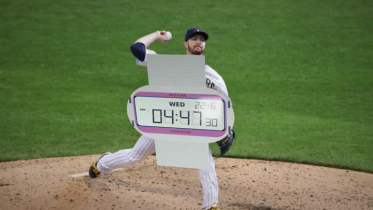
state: 4:47:30
